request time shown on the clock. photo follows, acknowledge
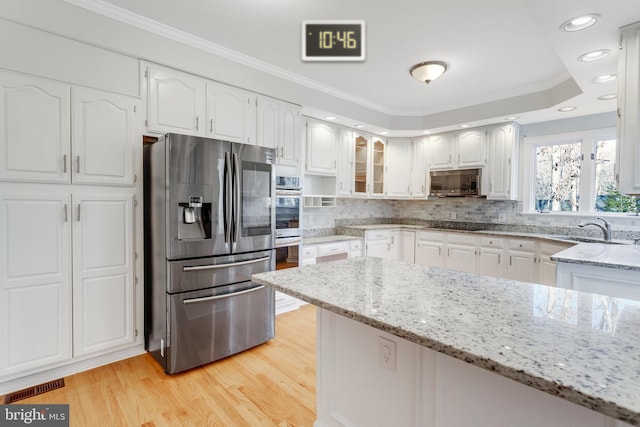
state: 10:46
